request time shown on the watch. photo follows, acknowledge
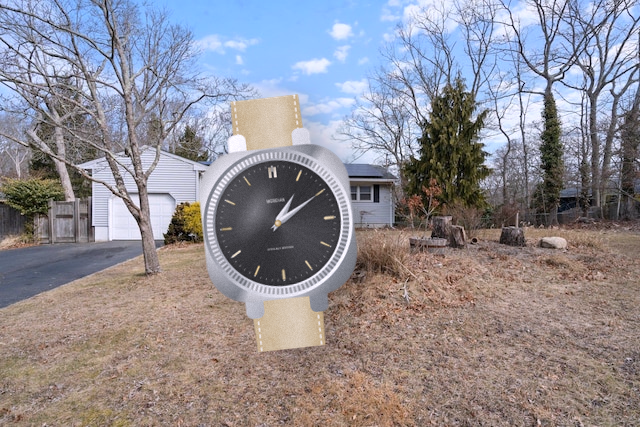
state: 1:10
